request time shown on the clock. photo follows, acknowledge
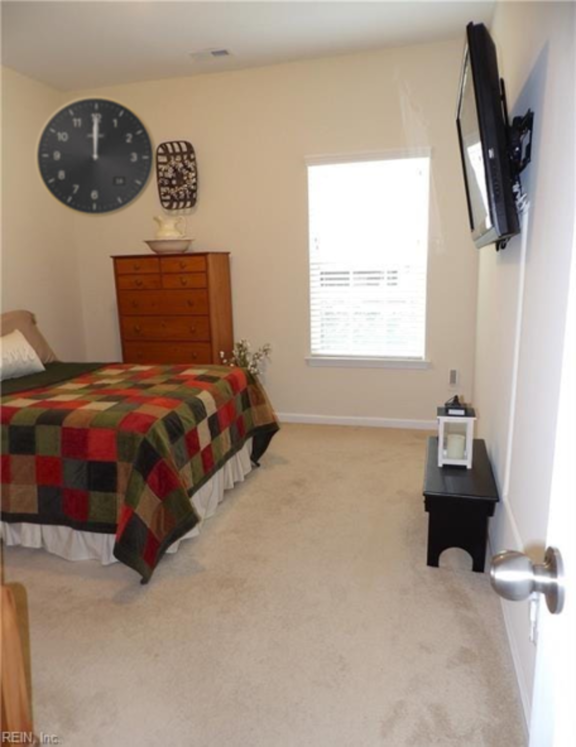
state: 12:00
